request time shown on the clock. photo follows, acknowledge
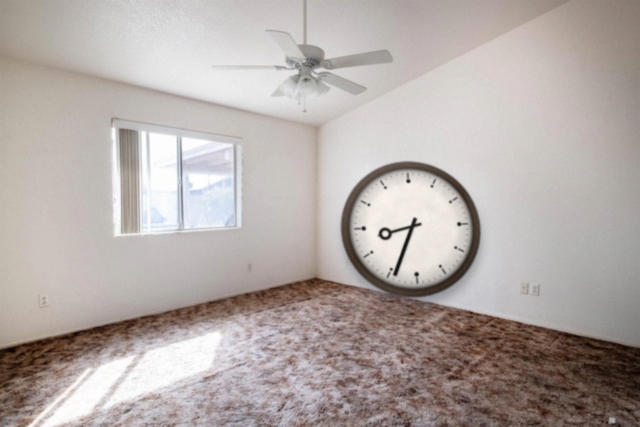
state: 8:34
